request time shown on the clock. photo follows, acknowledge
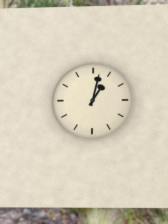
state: 1:02
